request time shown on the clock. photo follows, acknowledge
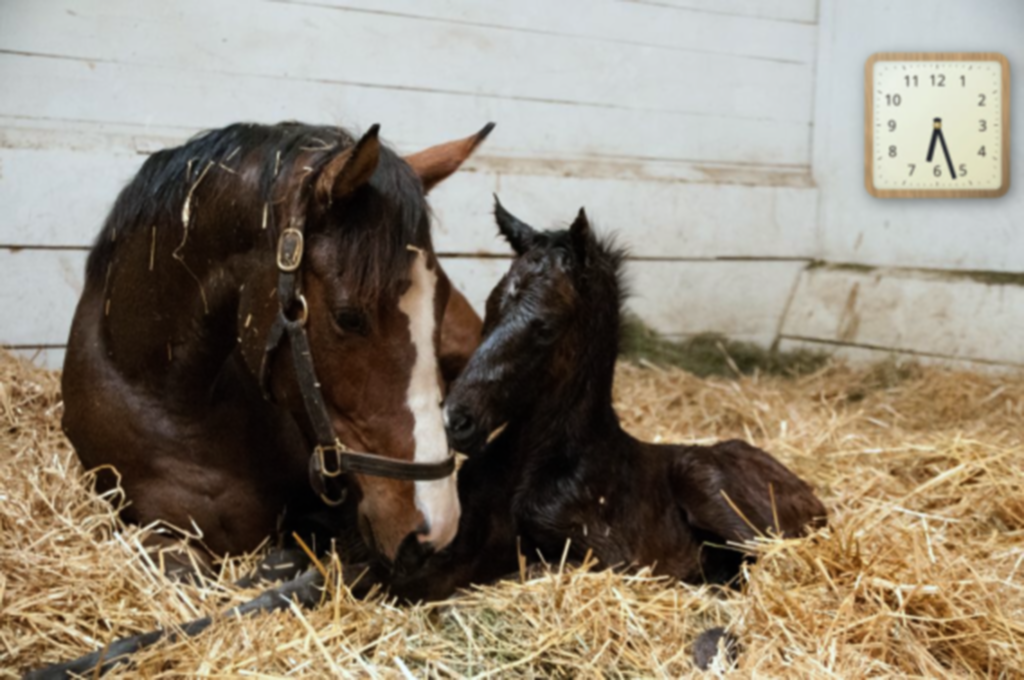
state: 6:27
